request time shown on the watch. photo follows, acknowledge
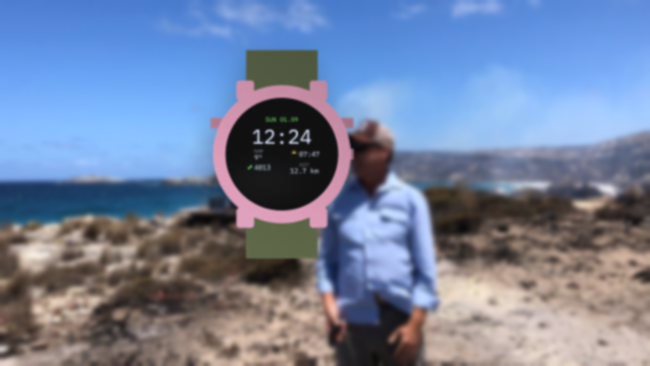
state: 12:24
